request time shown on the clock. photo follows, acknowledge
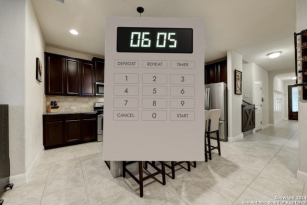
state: 6:05
